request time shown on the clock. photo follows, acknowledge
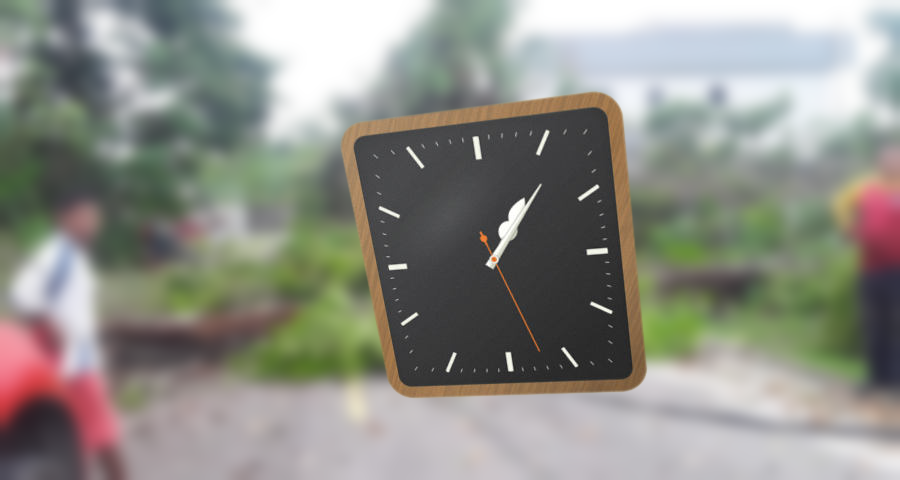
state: 1:06:27
